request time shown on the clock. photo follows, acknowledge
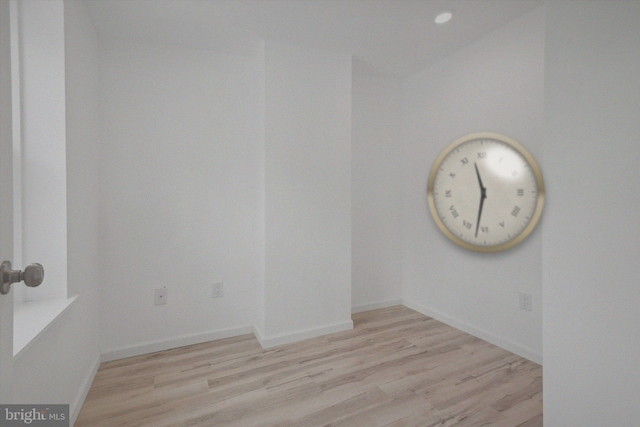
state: 11:32
